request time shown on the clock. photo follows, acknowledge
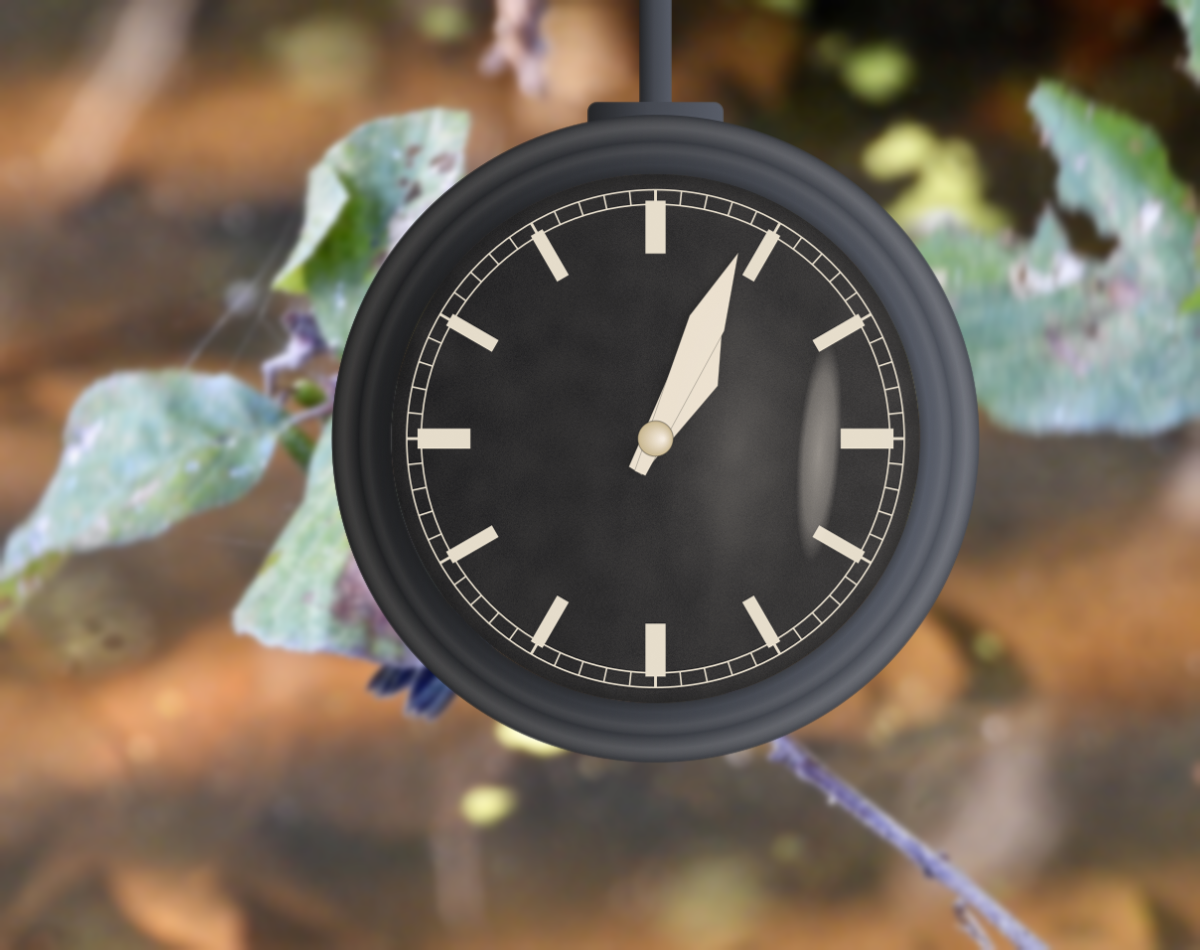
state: 1:04
